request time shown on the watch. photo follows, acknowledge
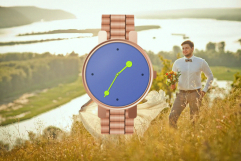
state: 1:35
